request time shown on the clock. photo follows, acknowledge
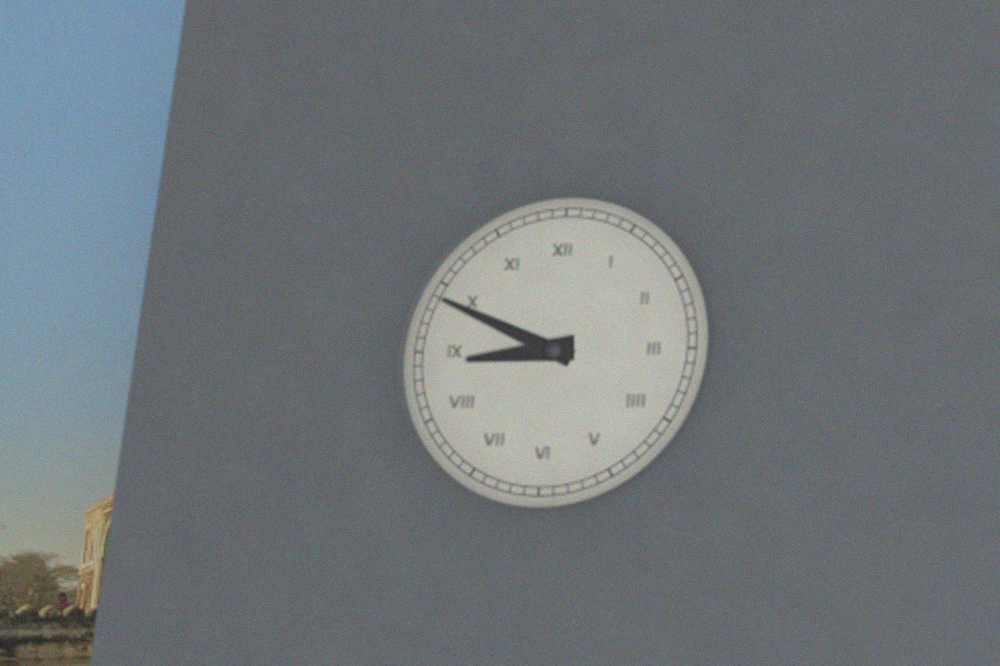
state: 8:49
